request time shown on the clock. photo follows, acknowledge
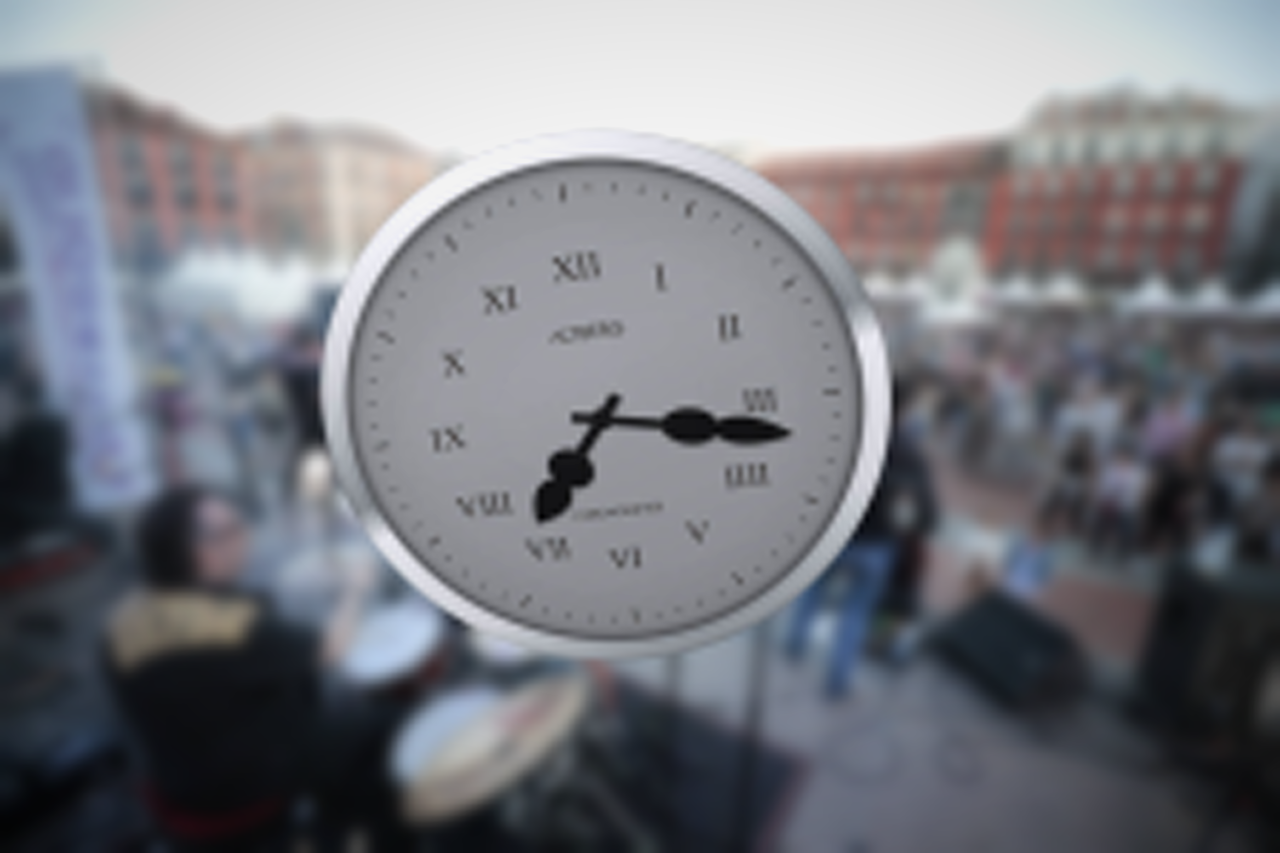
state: 7:17
